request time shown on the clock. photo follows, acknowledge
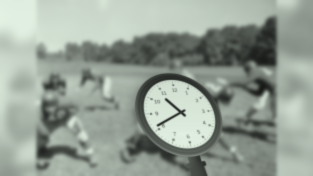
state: 10:41
